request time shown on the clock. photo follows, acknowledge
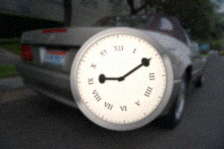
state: 9:10
